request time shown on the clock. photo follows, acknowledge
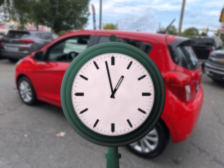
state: 12:58
